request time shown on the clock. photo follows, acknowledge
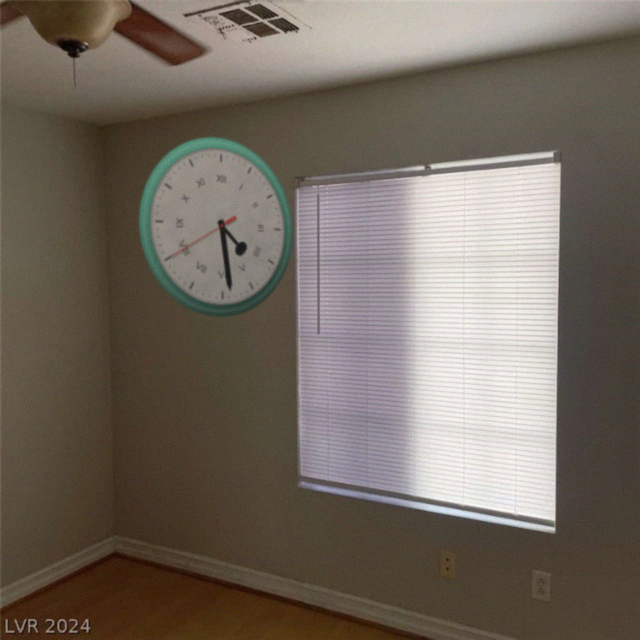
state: 4:28:40
